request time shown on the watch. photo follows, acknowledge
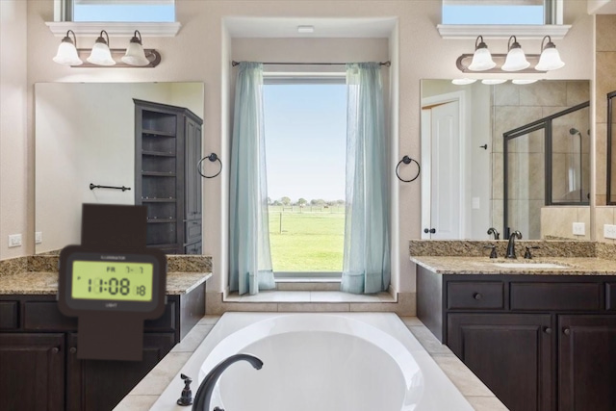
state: 11:08:18
